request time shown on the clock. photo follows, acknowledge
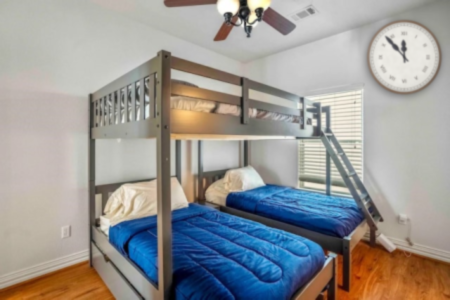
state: 11:53
